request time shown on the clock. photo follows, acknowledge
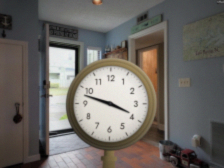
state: 3:48
